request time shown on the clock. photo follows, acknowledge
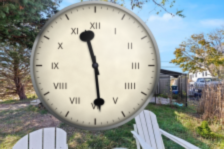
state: 11:29
